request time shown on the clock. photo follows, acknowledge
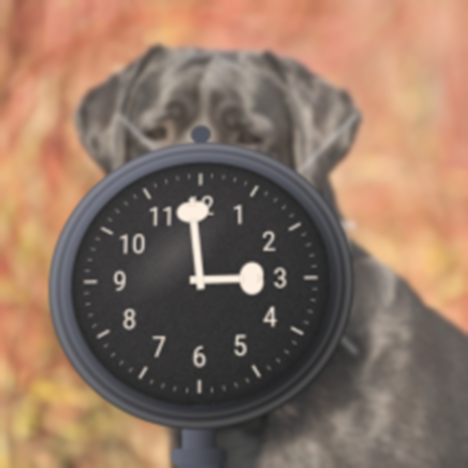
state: 2:59
